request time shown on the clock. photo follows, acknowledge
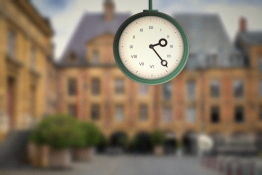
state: 2:24
